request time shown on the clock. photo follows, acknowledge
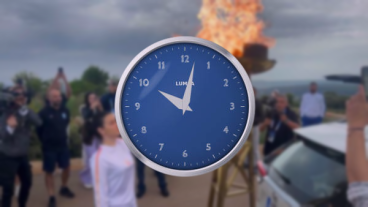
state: 10:02
